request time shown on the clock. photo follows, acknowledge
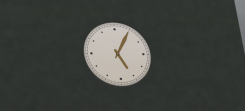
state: 5:05
